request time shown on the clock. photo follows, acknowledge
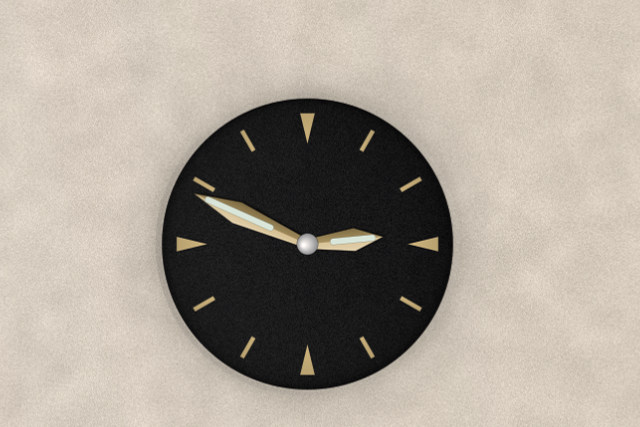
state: 2:49
